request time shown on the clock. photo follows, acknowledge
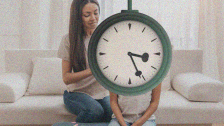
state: 3:26
